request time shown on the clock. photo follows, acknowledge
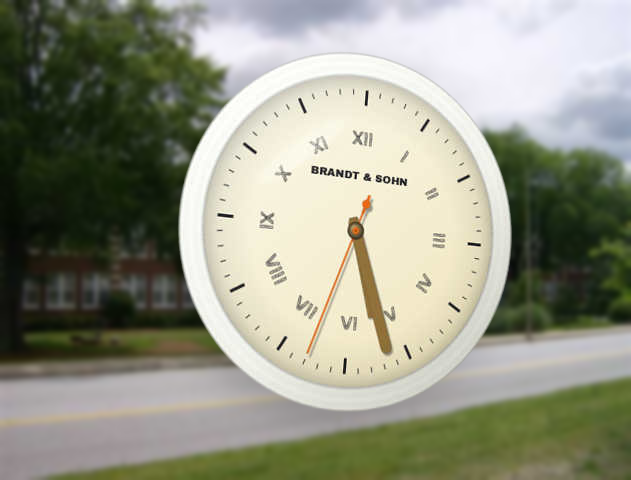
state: 5:26:33
